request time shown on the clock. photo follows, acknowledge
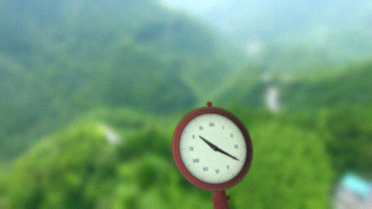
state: 10:20
